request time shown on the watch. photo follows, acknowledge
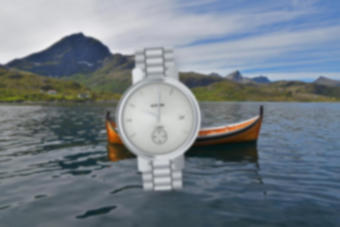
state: 10:01
